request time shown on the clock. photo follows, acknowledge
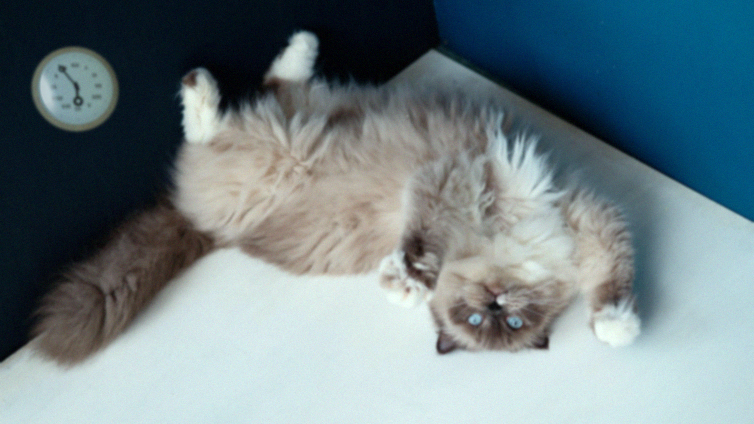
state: 5:54
